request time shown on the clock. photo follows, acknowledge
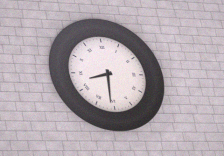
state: 8:31
